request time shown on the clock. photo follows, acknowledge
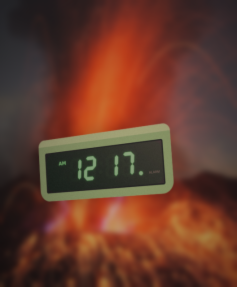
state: 12:17
